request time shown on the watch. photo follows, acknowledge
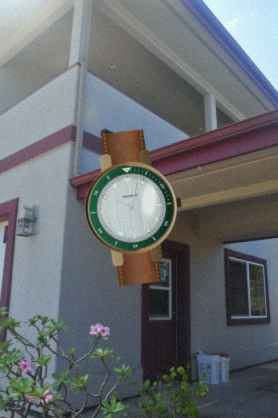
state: 10:03
